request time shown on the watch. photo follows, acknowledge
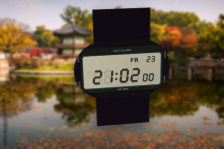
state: 21:02:00
